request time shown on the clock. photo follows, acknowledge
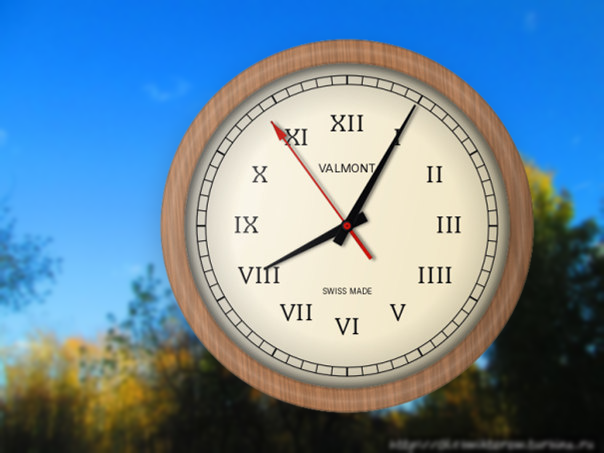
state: 8:04:54
